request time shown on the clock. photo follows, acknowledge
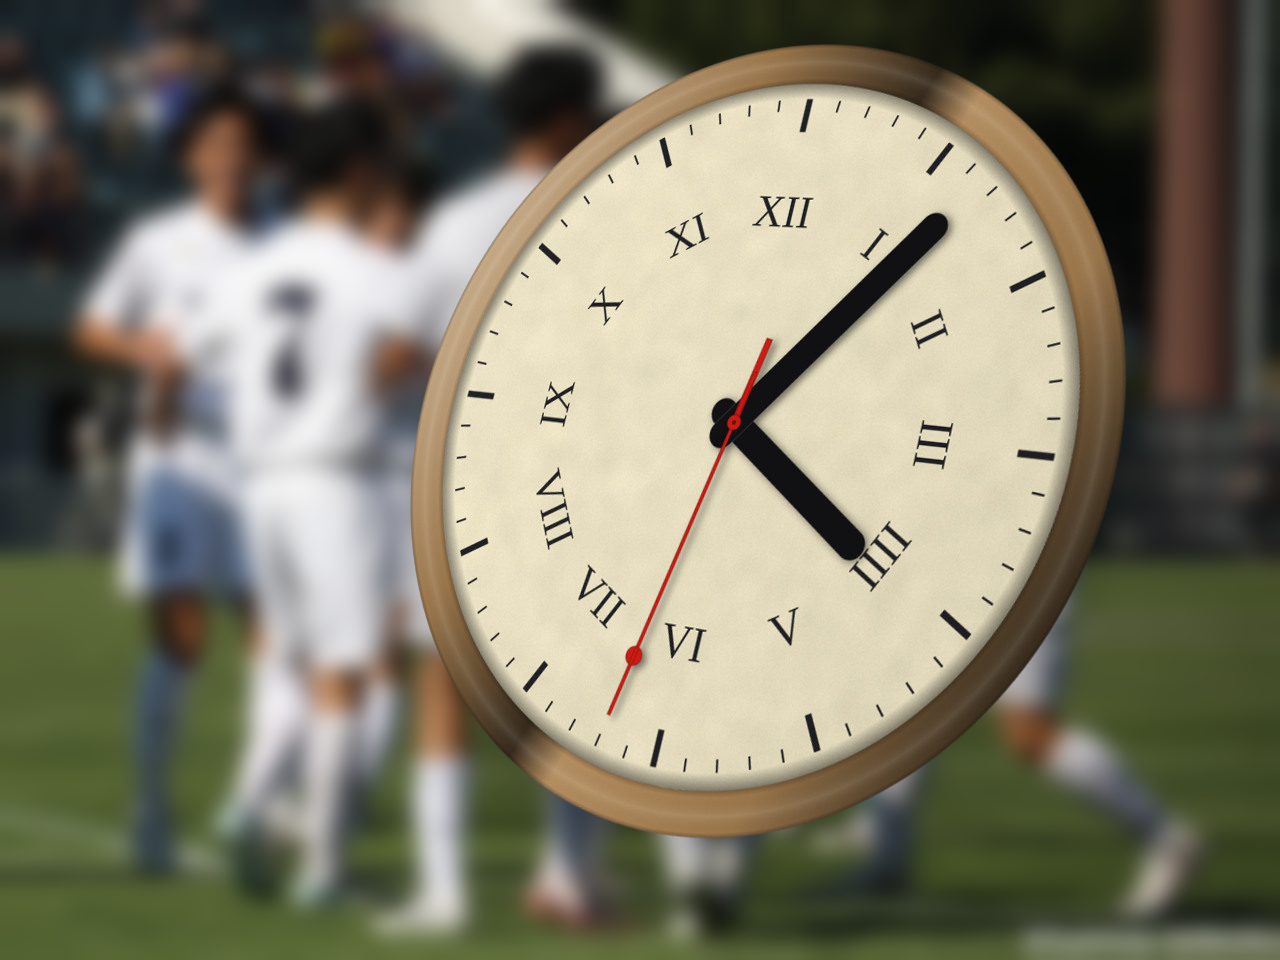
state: 4:06:32
